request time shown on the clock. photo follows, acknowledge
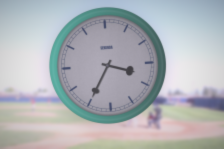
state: 3:35
